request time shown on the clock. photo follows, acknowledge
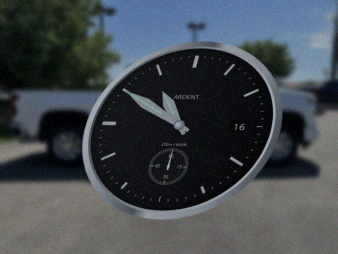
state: 10:50
